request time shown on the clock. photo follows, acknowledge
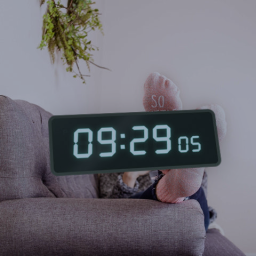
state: 9:29:05
